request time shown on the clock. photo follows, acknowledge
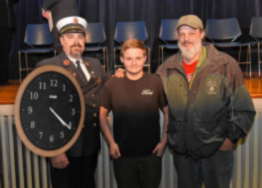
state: 4:21
